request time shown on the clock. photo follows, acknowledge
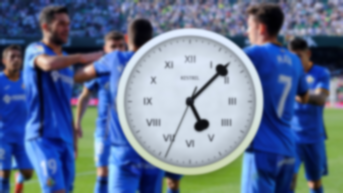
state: 5:07:34
